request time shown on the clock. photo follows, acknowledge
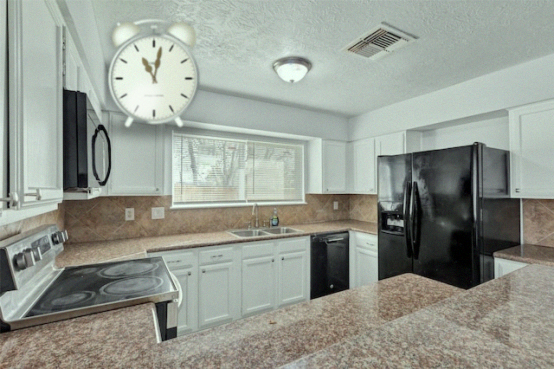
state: 11:02
